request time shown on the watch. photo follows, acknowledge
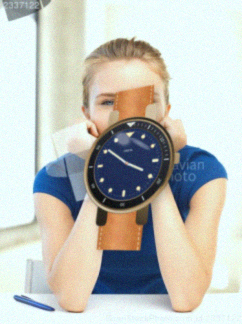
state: 3:51
